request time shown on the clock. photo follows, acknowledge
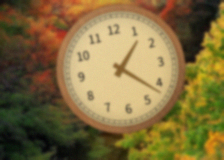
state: 1:22
